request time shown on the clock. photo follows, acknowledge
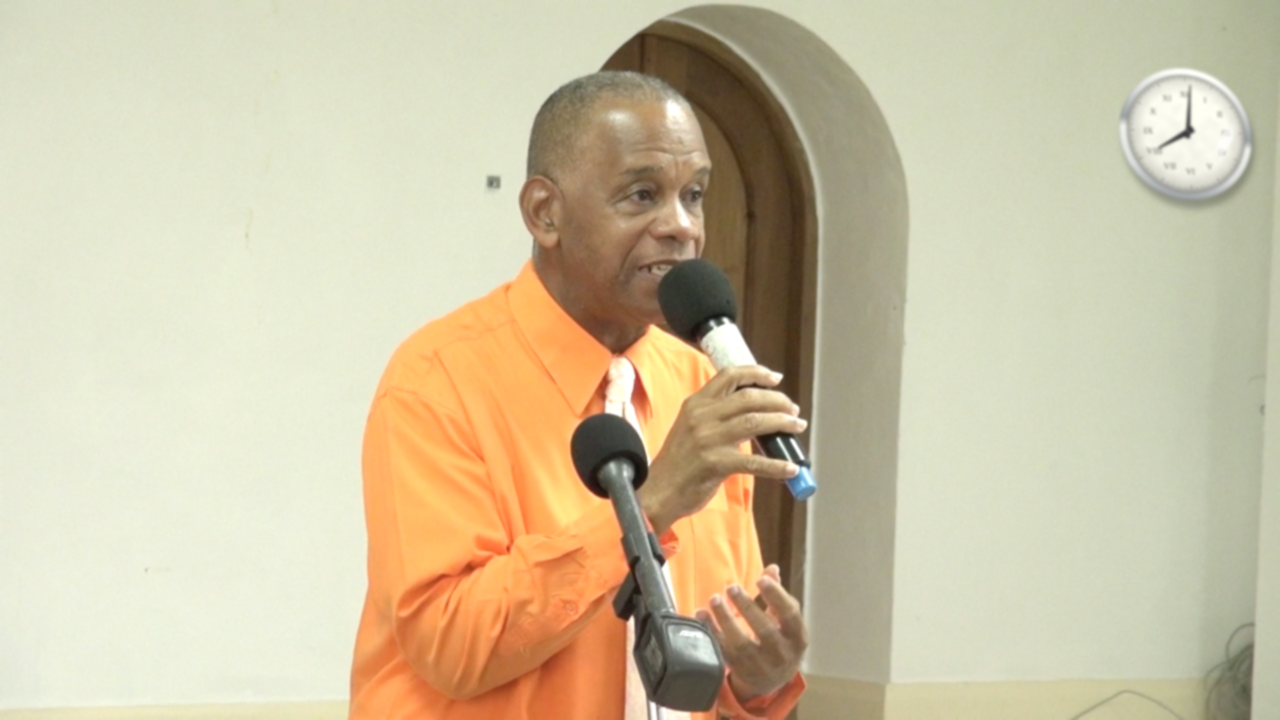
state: 8:01
